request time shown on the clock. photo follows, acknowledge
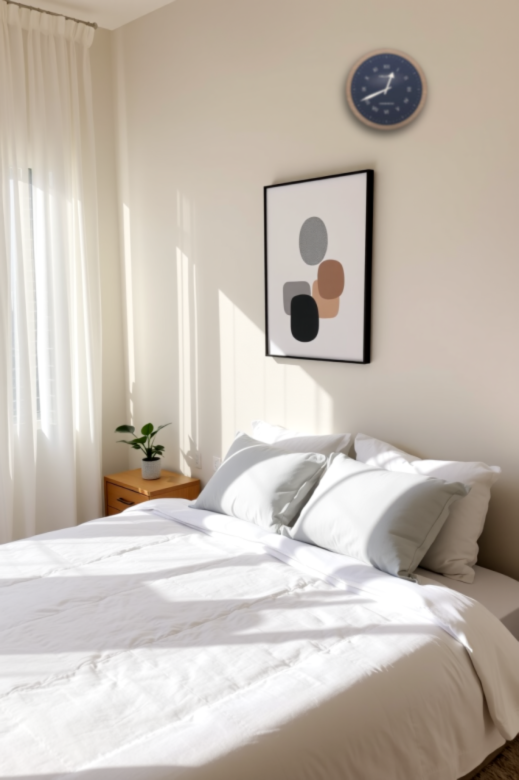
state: 12:41
